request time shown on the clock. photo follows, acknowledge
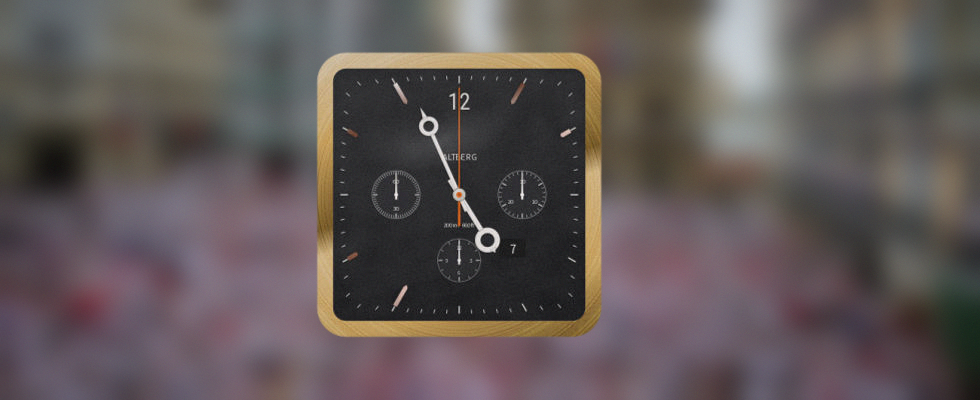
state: 4:56
